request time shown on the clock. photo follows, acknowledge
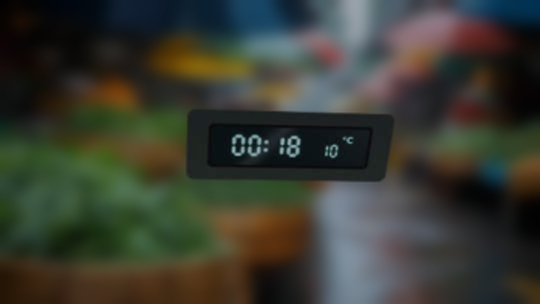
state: 0:18
